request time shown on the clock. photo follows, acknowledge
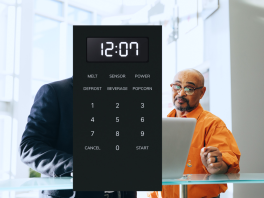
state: 12:07
